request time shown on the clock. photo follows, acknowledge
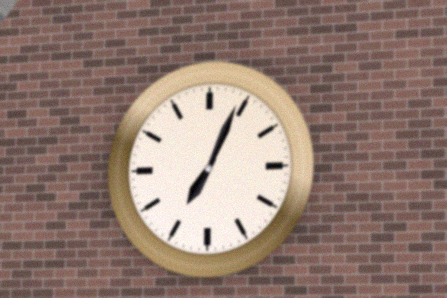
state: 7:04
